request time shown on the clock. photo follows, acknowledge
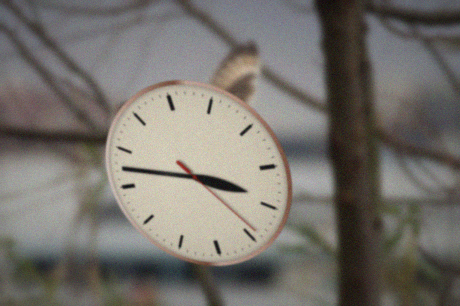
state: 3:47:24
